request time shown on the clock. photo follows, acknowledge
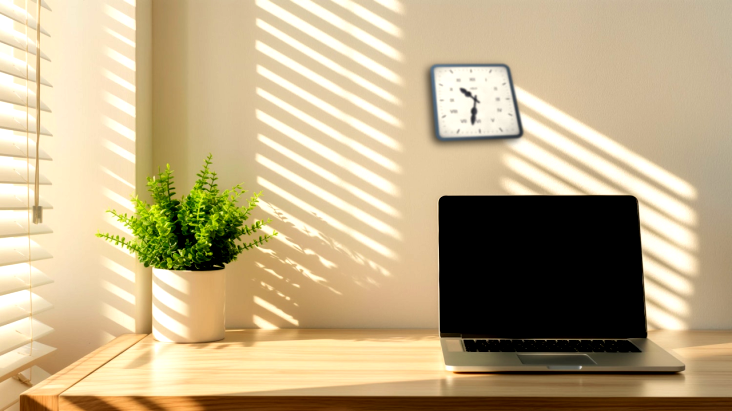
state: 10:32
